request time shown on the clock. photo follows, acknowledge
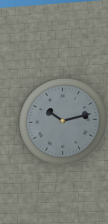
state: 10:13
